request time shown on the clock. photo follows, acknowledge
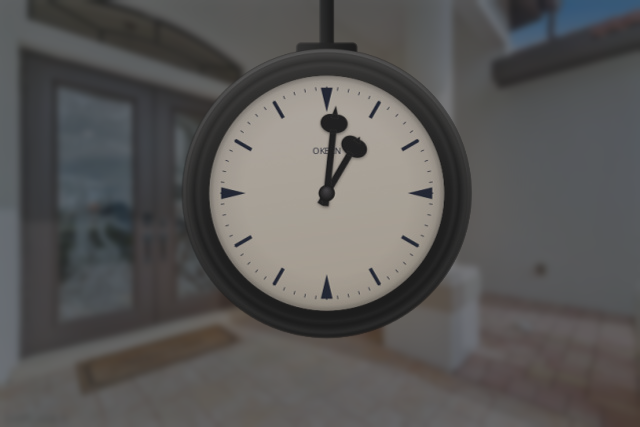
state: 1:01
